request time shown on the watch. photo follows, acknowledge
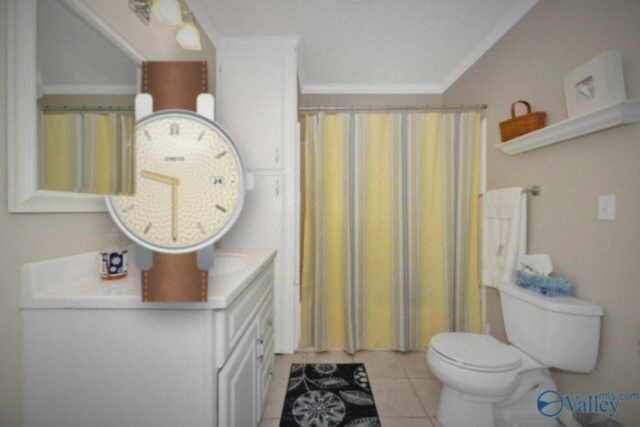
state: 9:30
